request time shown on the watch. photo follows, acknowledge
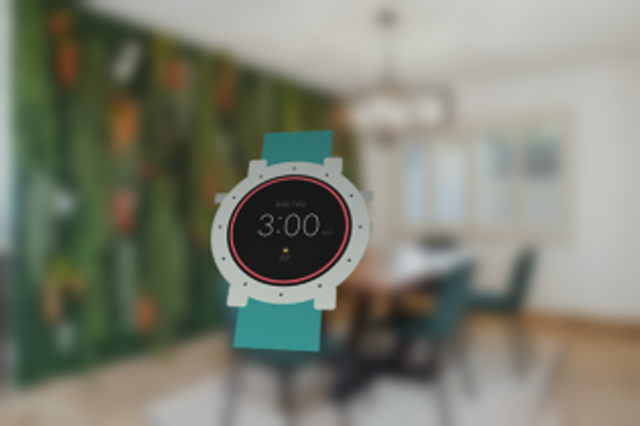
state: 3:00
